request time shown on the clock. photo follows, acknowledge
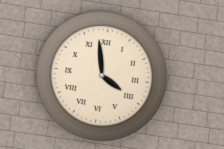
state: 3:58
